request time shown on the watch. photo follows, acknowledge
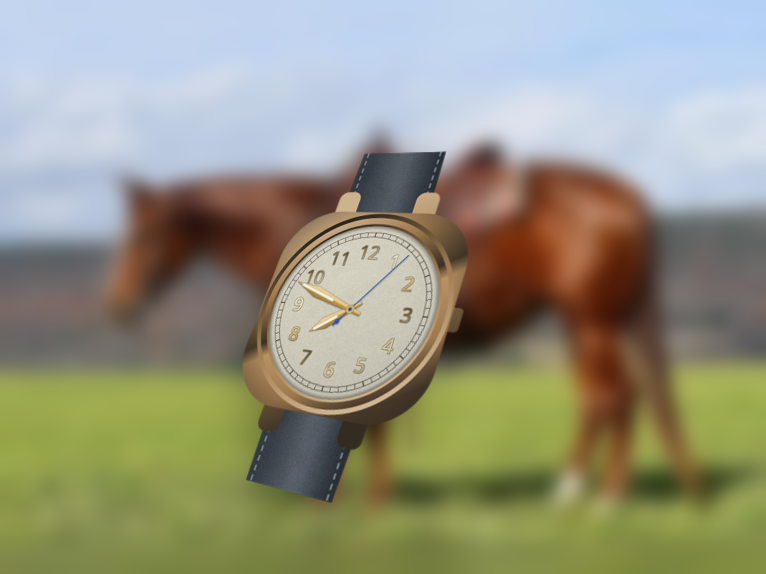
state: 7:48:06
